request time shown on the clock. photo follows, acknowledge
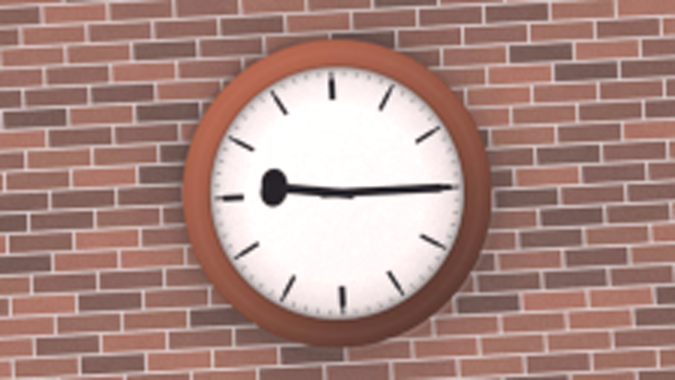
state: 9:15
